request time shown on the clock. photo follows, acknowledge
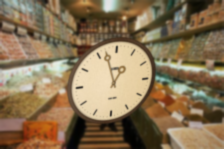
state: 12:57
